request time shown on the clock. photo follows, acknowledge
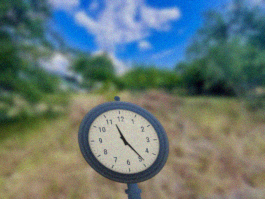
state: 11:24
